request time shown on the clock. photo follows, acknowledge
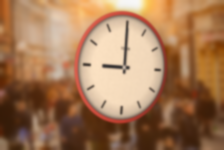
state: 9:00
